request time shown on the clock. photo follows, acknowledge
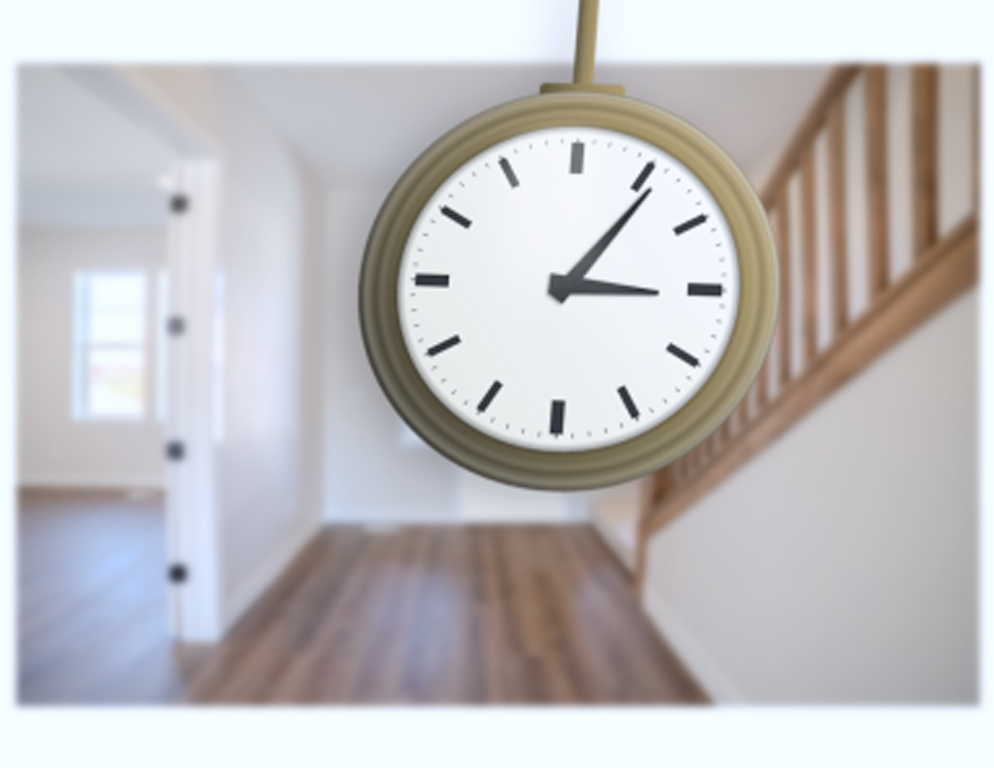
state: 3:06
